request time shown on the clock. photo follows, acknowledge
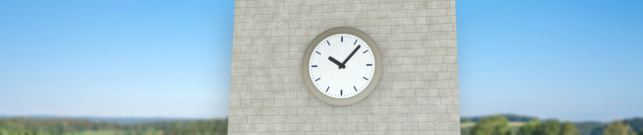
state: 10:07
